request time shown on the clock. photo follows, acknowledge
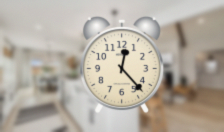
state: 12:23
